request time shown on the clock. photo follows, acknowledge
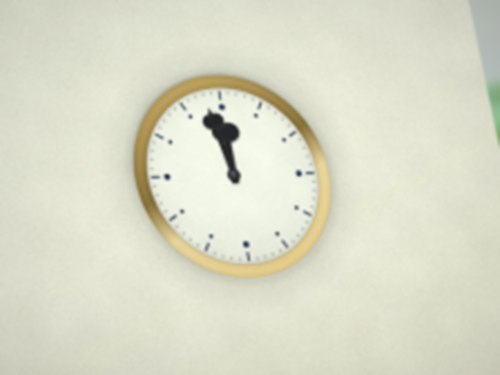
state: 11:58
